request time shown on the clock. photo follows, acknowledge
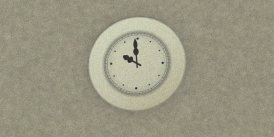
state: 9:59
